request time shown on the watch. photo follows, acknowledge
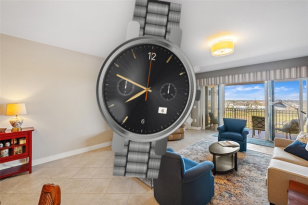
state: 7:48
